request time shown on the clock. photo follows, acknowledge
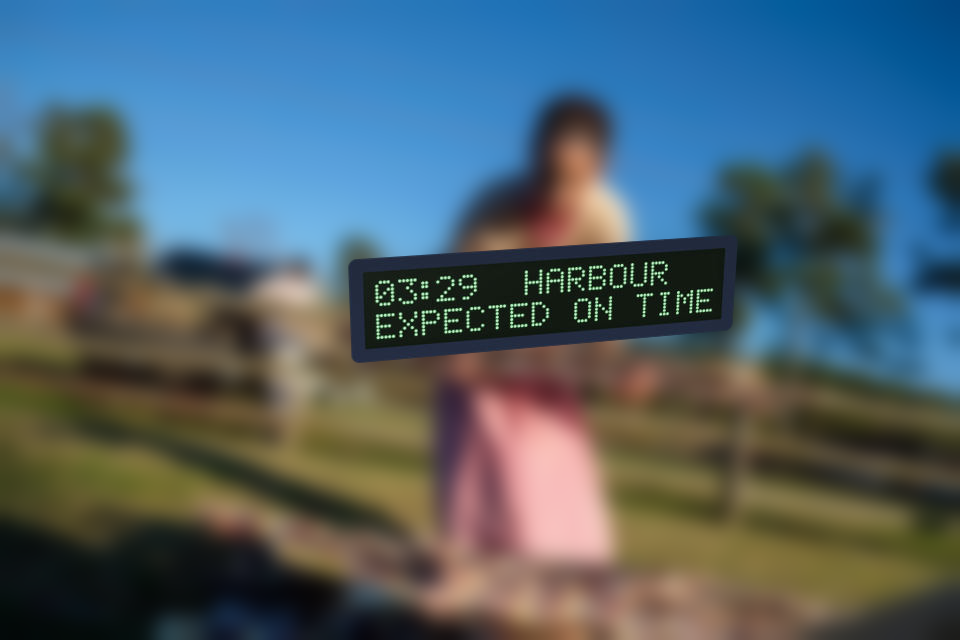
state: 3:29
